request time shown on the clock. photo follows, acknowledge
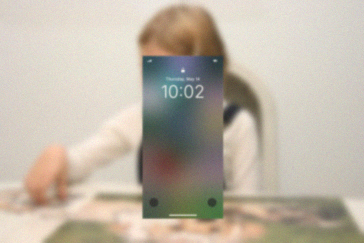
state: 10:02
